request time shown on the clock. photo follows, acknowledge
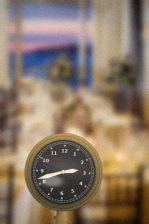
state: 2:42
